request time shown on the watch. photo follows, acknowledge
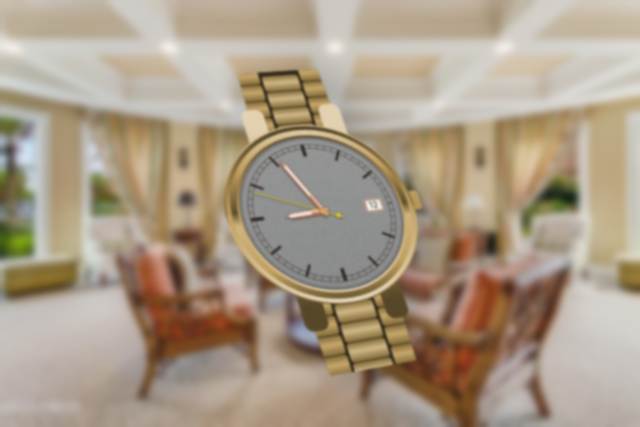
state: 8:55:49
